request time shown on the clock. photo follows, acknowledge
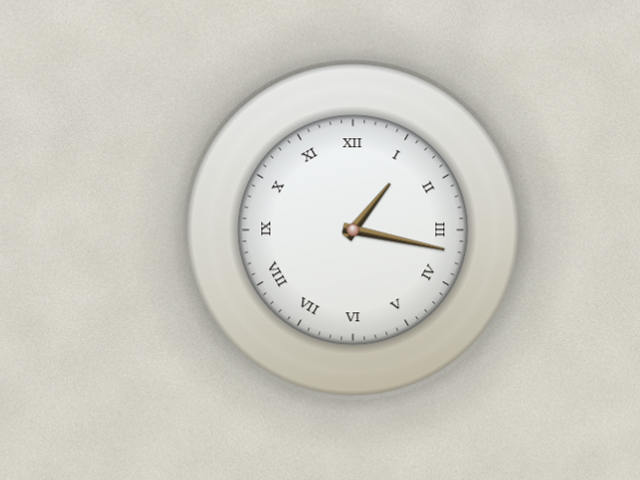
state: 1:17
